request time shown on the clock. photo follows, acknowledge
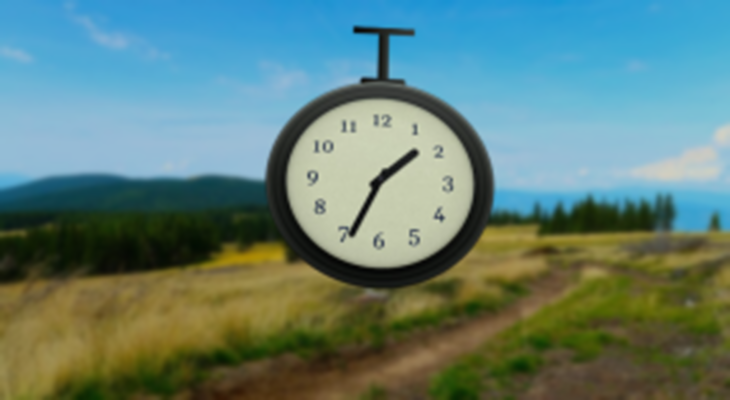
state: 1:34
